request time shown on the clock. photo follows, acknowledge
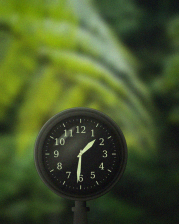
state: 1:31
